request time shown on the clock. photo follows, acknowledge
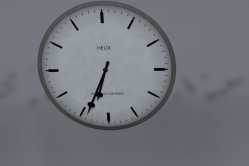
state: 6:34
